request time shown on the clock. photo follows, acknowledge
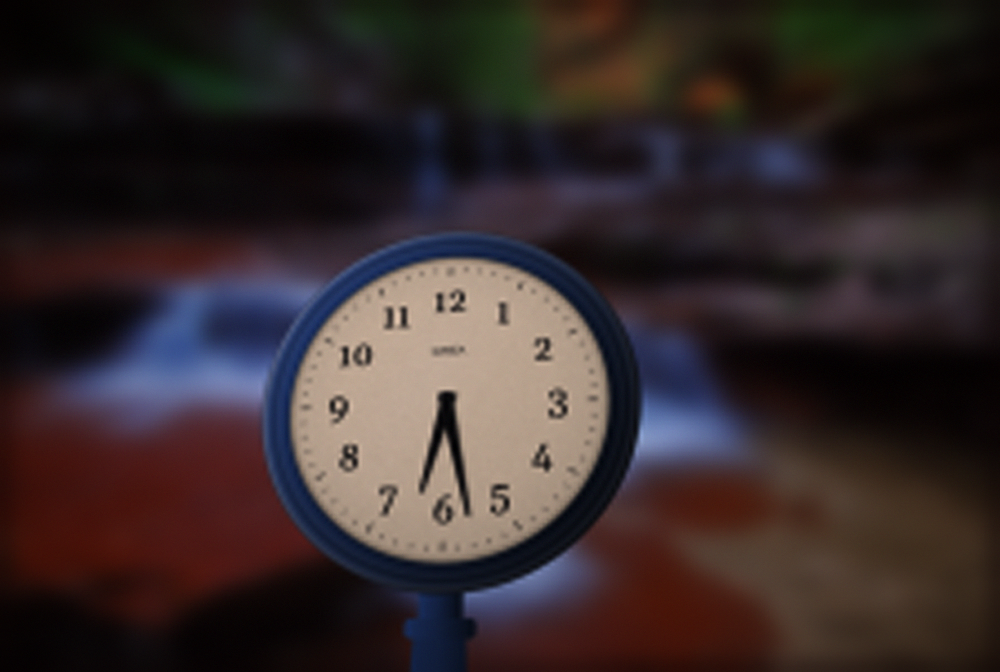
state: 6:28
